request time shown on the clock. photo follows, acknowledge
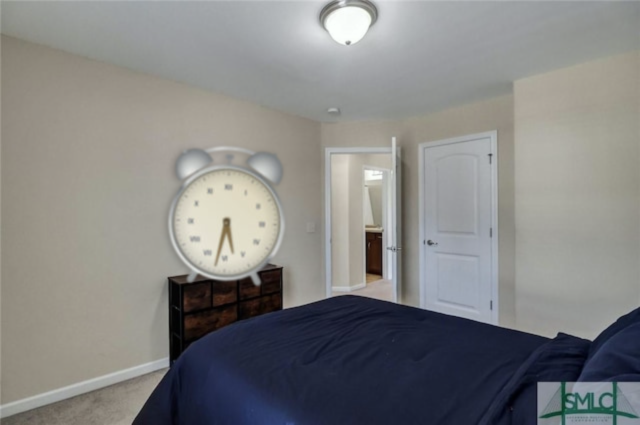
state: 5:32
